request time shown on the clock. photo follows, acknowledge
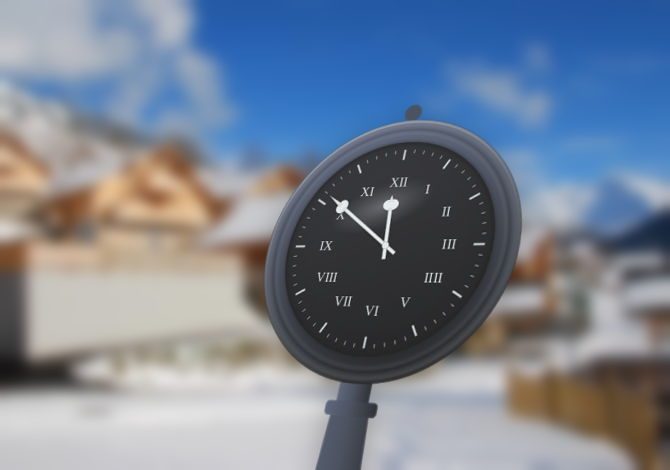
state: 11:51
